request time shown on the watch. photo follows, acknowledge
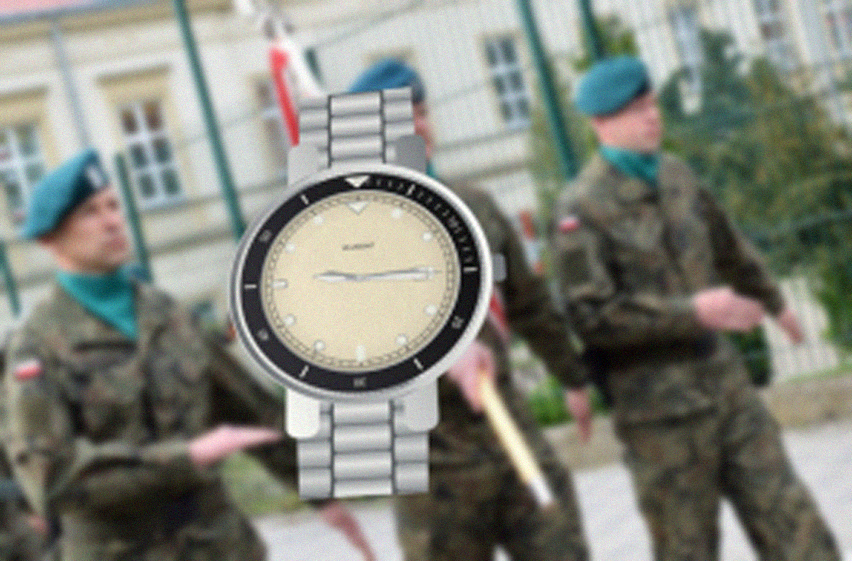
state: 9:15
